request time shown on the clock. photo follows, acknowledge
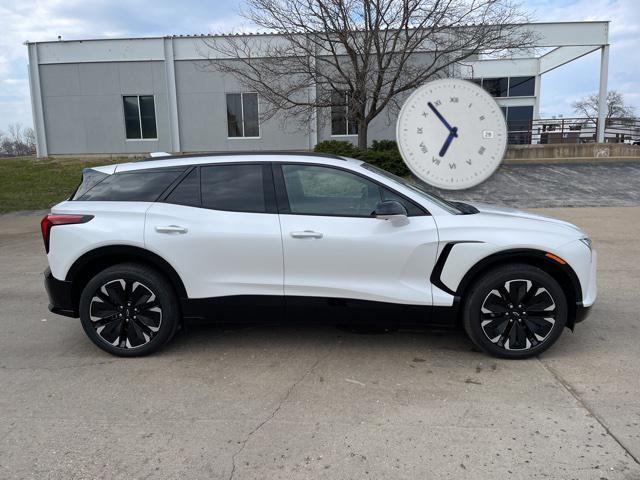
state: 6:53
